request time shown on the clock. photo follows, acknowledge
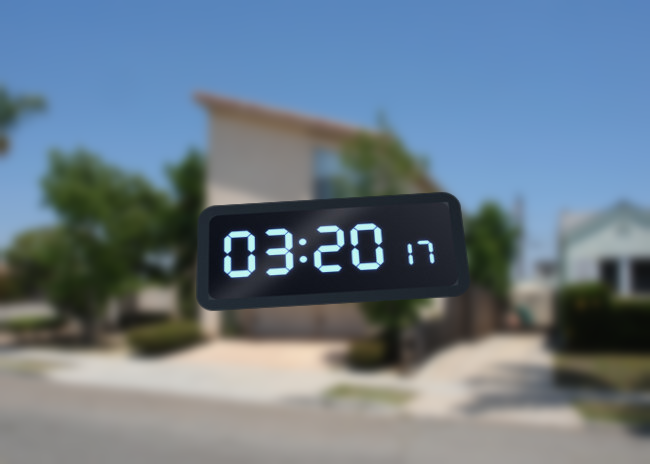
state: 3:20:17
